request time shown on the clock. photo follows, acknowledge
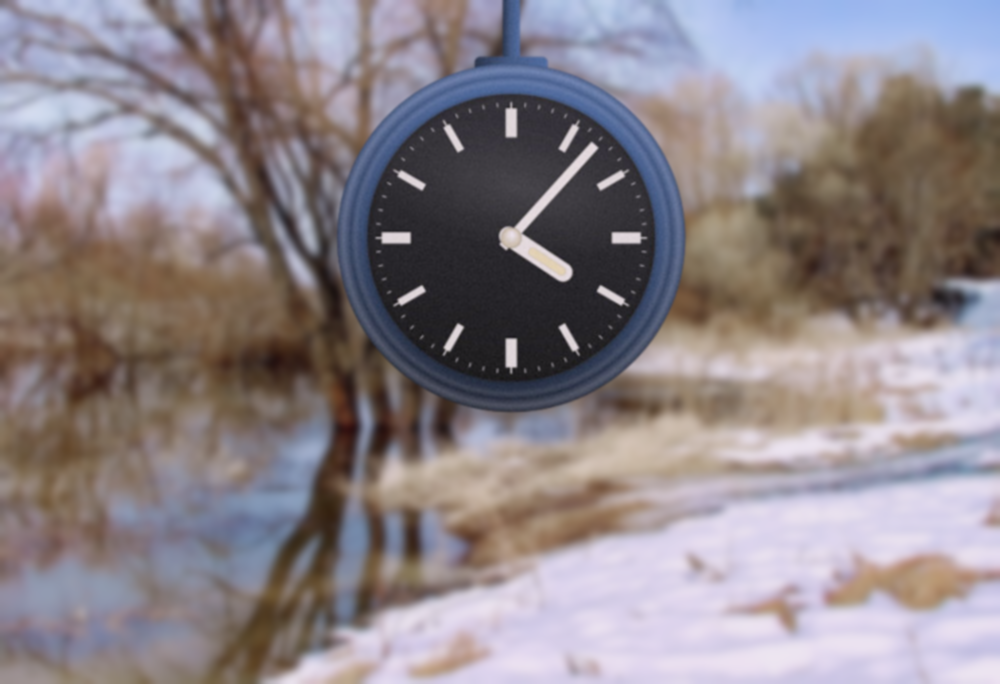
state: 4:07
